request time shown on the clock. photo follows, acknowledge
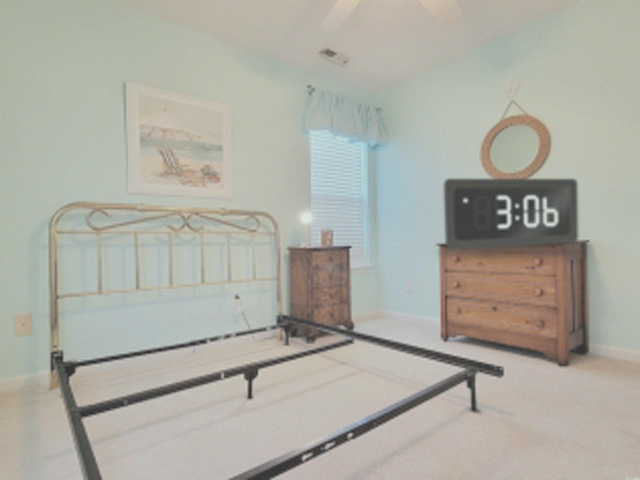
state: 3:06
